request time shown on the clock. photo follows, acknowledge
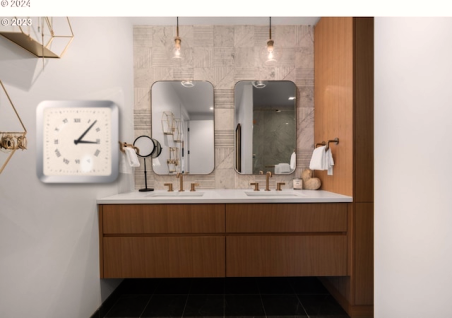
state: 3:07
